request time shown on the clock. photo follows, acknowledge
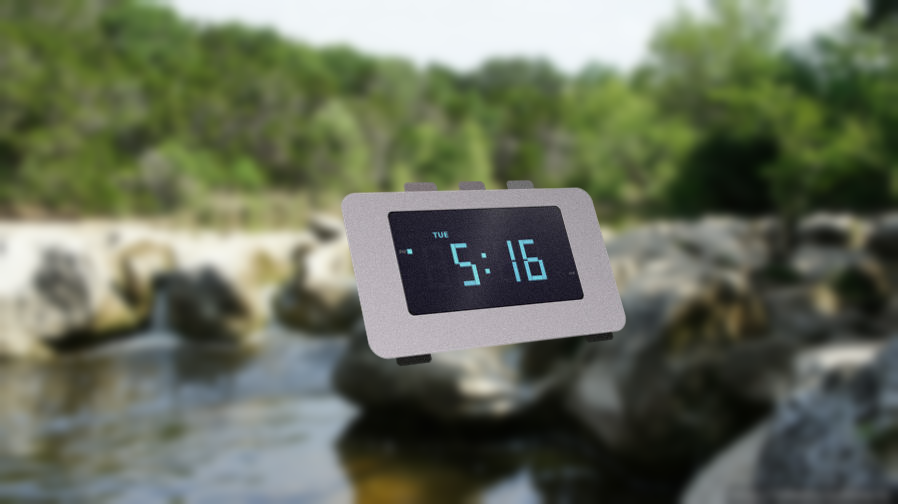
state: 5:16
